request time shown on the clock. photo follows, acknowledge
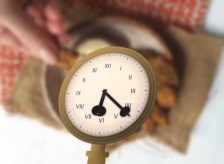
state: 6:22
